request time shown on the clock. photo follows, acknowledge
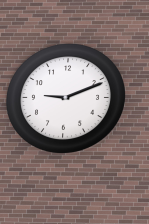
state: 9:11
